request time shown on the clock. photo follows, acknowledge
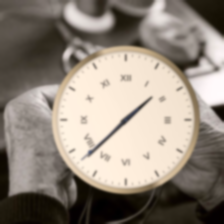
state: 1:37:38
